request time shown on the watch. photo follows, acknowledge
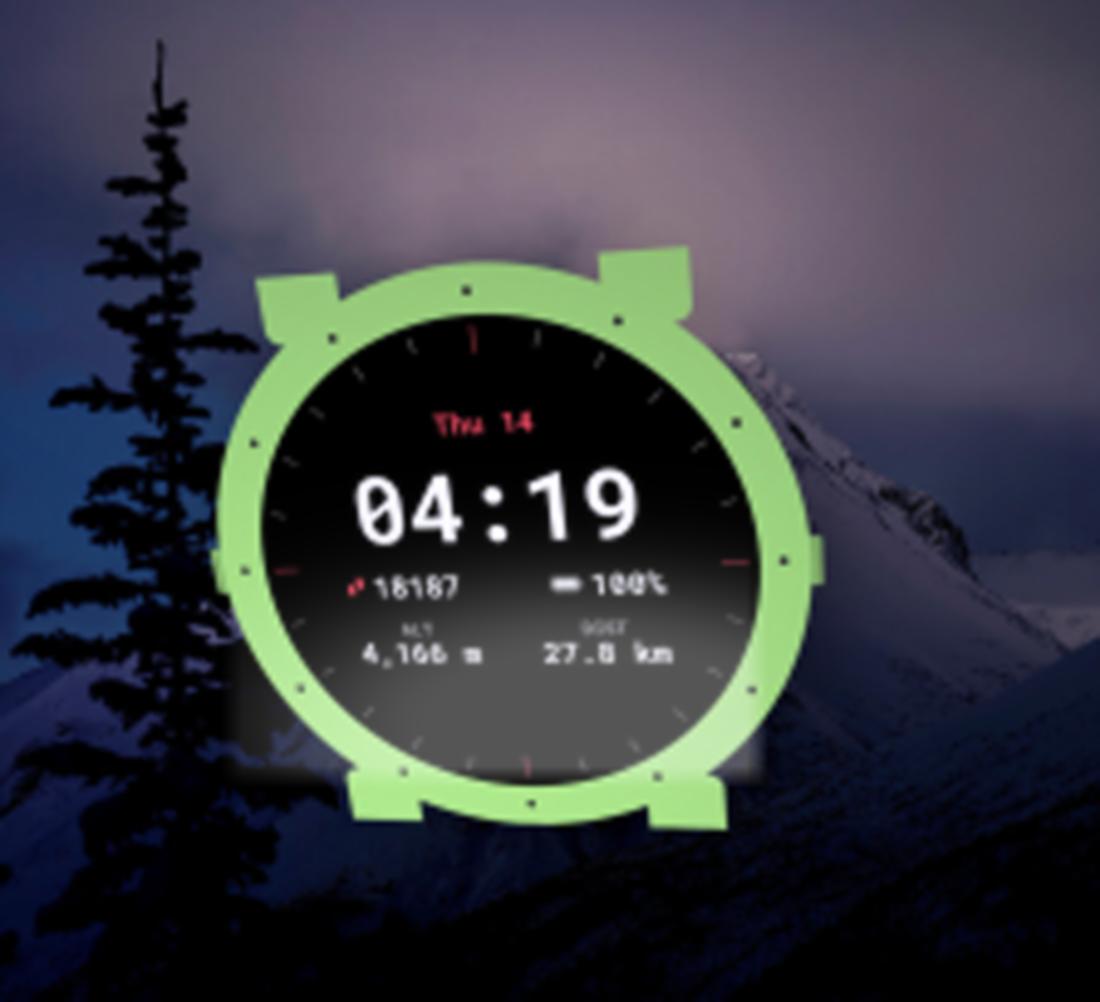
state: 4:19
